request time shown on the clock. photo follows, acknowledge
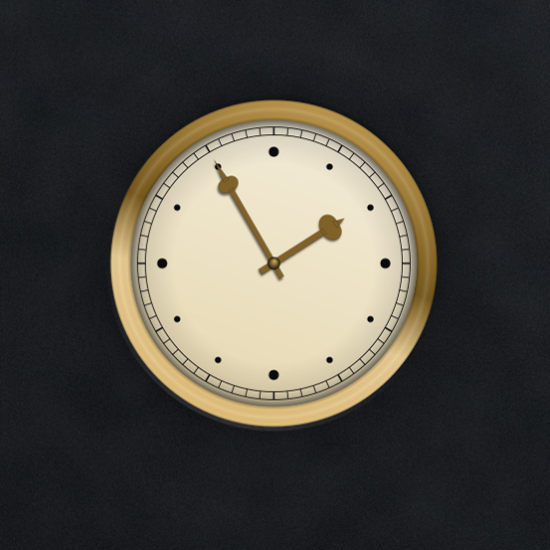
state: 1:55
